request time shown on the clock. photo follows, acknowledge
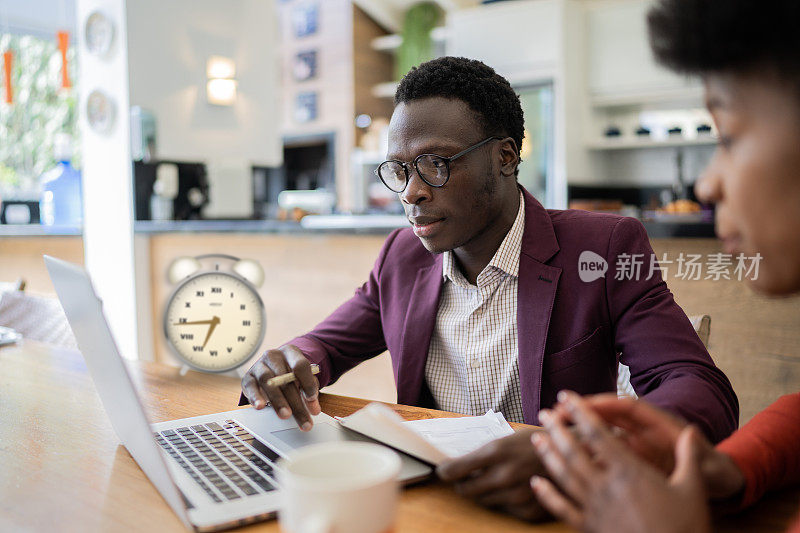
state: 6:44
